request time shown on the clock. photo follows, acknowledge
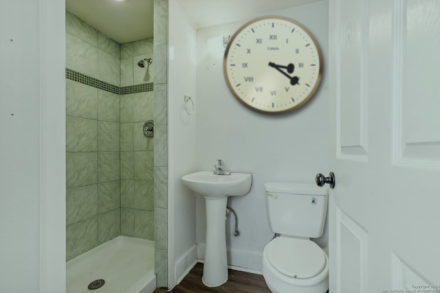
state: 3:21
